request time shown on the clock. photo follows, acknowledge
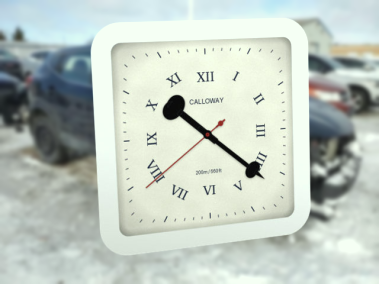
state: 10:21:39
